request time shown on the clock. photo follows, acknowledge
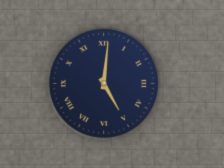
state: 5:01
